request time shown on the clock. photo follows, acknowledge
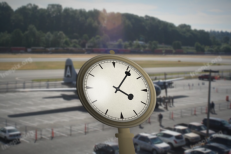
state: 4:06
